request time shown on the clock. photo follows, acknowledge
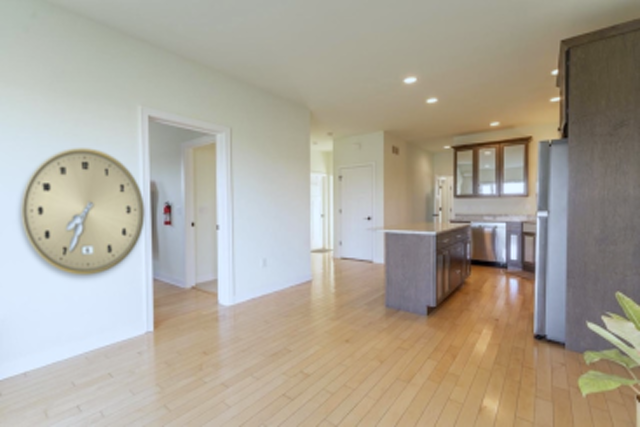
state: 7:34
